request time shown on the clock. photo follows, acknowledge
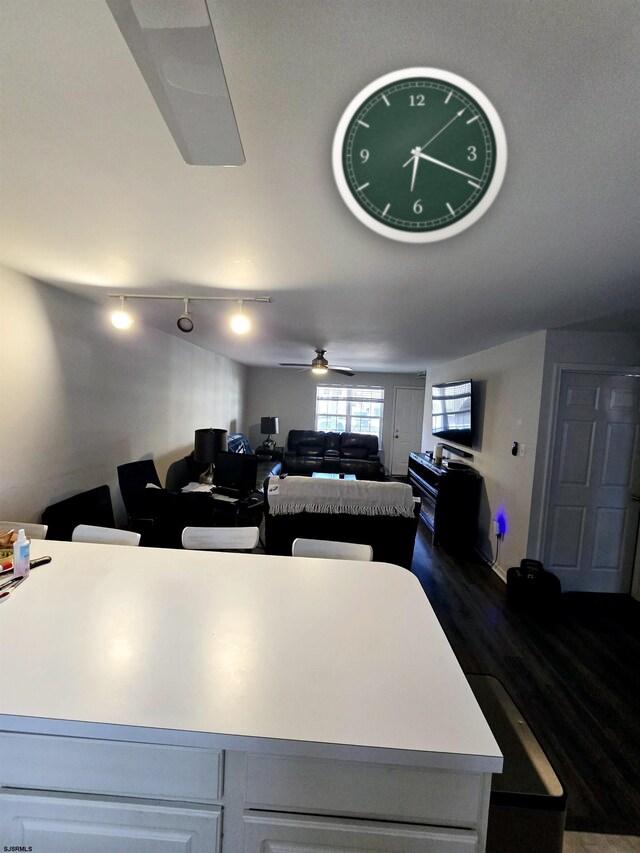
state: 6:19:08
